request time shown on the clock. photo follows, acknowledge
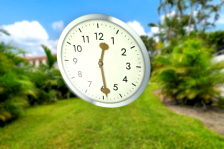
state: 12:29
